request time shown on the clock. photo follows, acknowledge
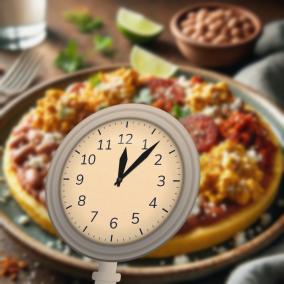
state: 12:07
